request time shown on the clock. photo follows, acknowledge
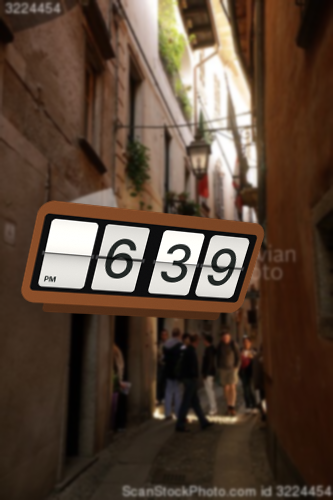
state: 6:39
